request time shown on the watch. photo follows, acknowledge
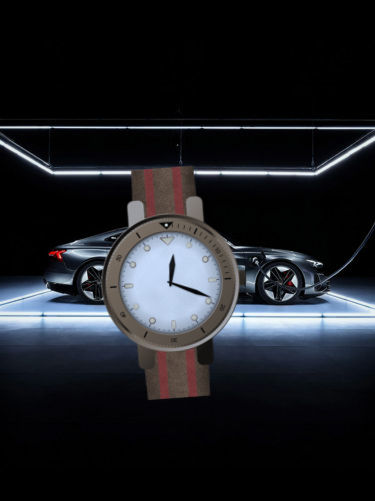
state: 12:19
